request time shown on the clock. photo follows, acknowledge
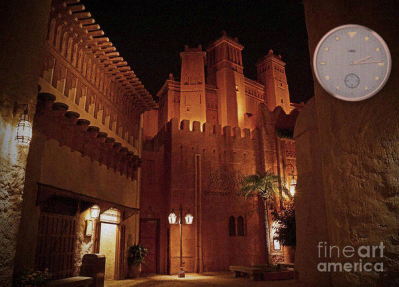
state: 2:14
